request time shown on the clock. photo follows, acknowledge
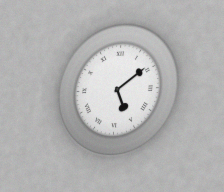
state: 5:09
